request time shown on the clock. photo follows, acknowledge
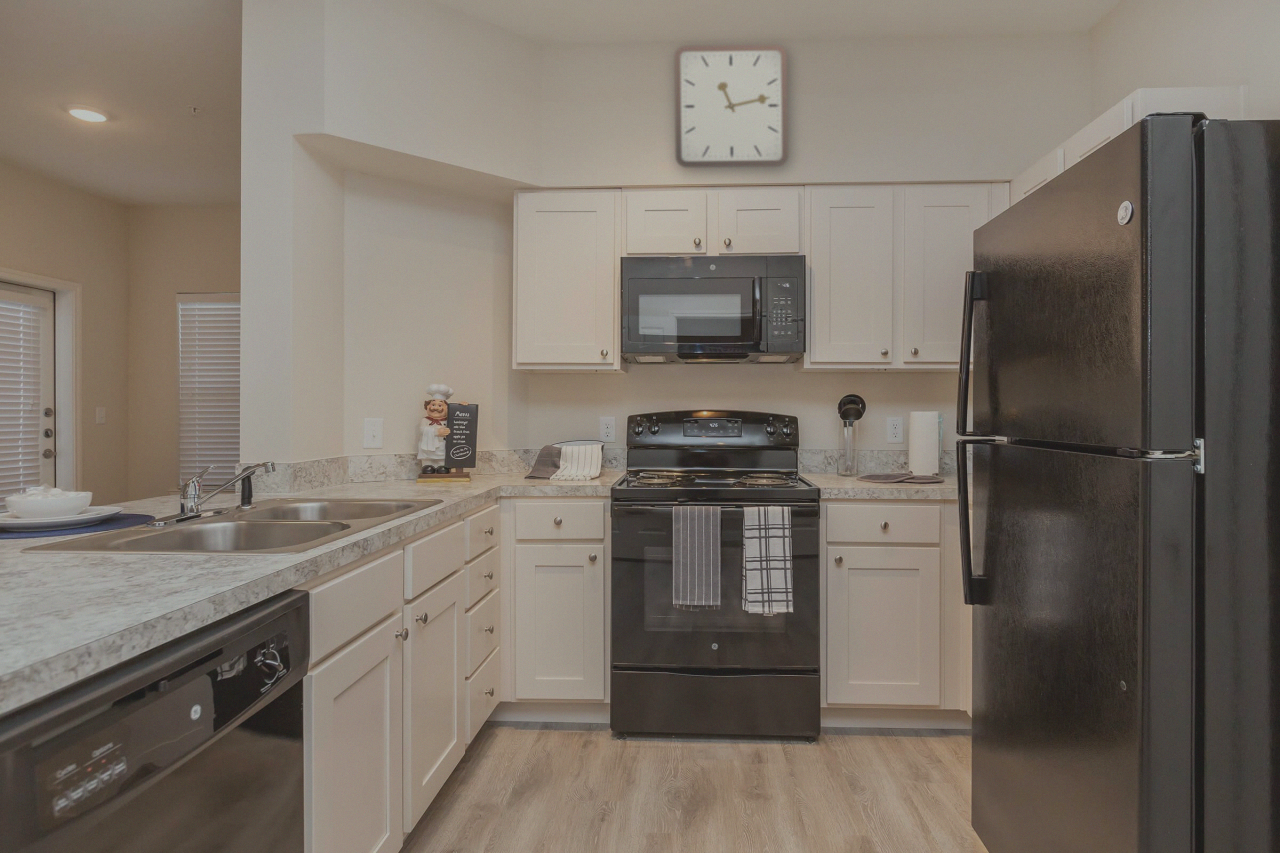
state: 11:13
